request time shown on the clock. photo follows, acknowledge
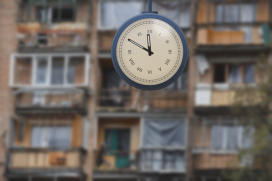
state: 11:50
